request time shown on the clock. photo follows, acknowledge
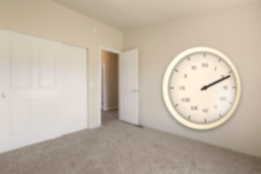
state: 2:11
